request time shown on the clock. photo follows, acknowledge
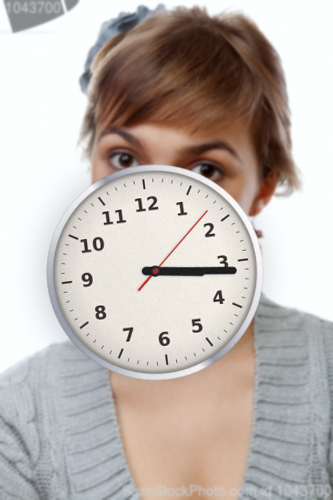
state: 3:16:08
